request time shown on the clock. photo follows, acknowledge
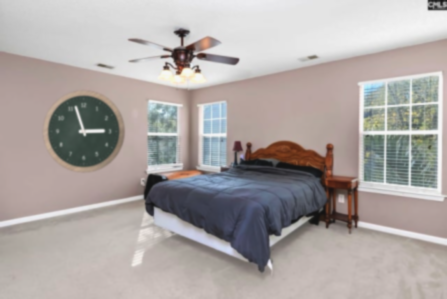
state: 2:57
